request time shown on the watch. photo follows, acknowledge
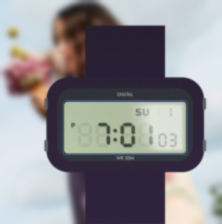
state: 7:01:03
